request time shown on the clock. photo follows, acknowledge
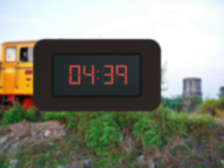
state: 4:39
